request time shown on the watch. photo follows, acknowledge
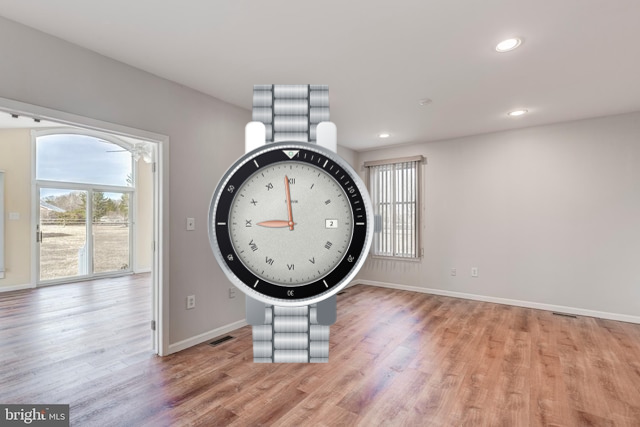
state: 8:59
